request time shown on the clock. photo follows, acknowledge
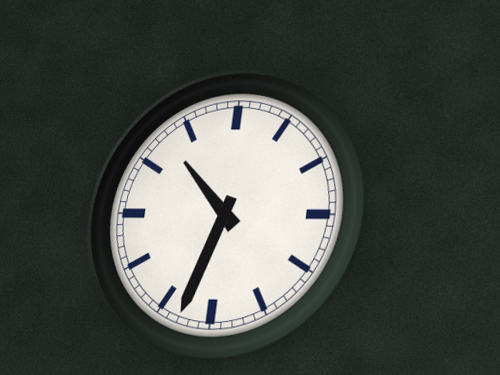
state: 10:33
